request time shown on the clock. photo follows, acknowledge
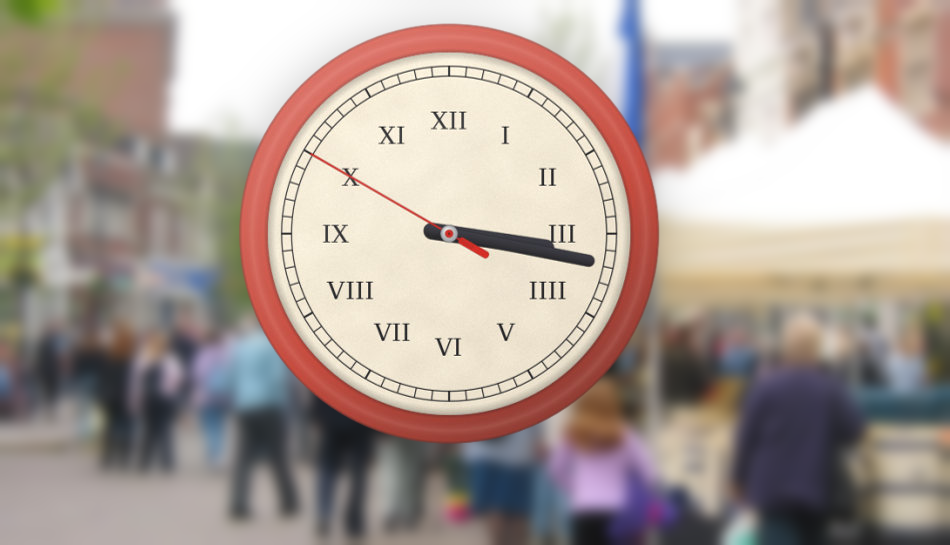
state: 3:16:50
